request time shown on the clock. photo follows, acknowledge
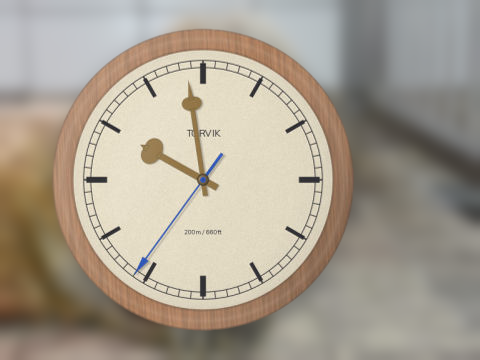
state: 9:58:36
